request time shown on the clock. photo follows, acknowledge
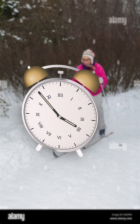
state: 3:53
